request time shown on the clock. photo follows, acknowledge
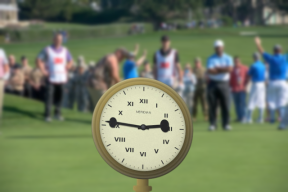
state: 2:46
